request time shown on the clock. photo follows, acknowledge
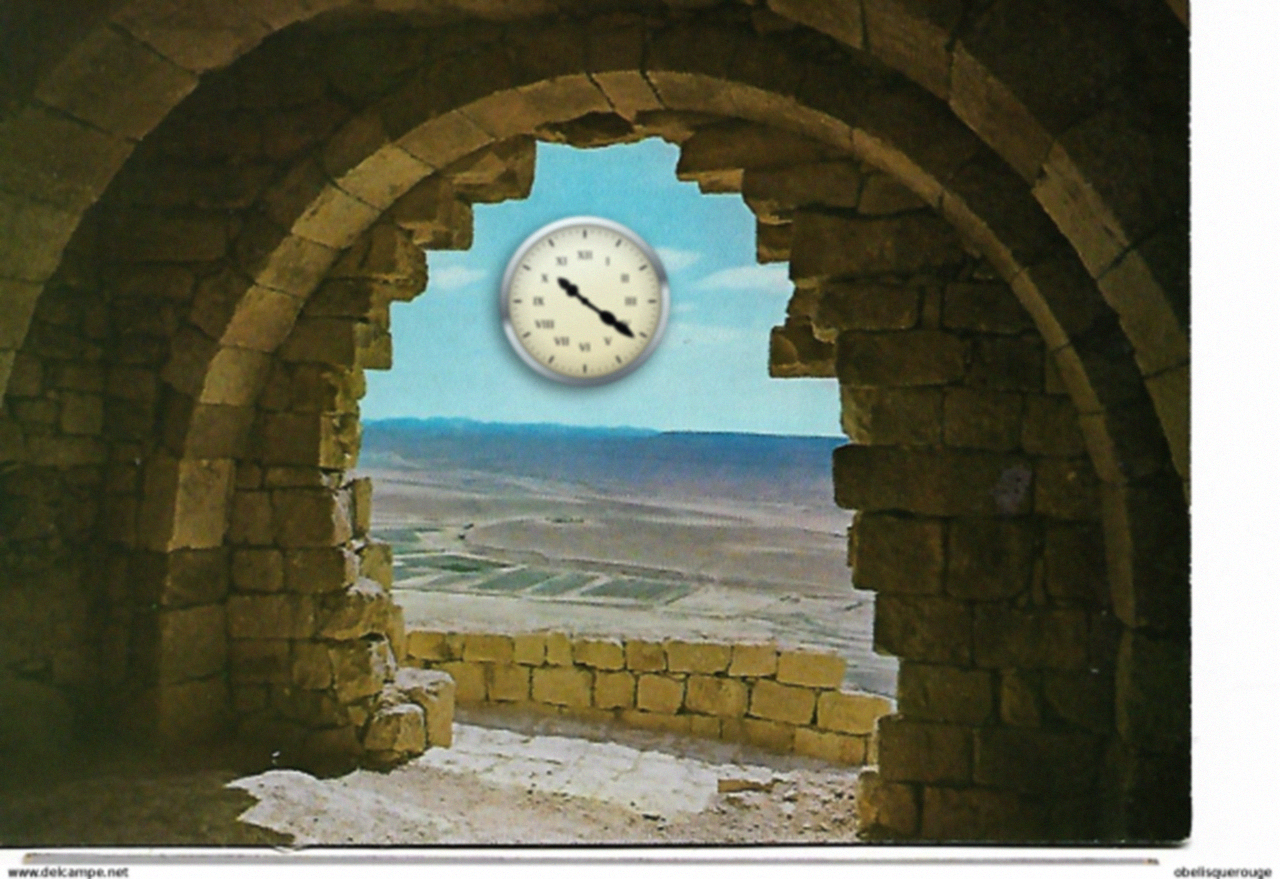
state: 10:21
